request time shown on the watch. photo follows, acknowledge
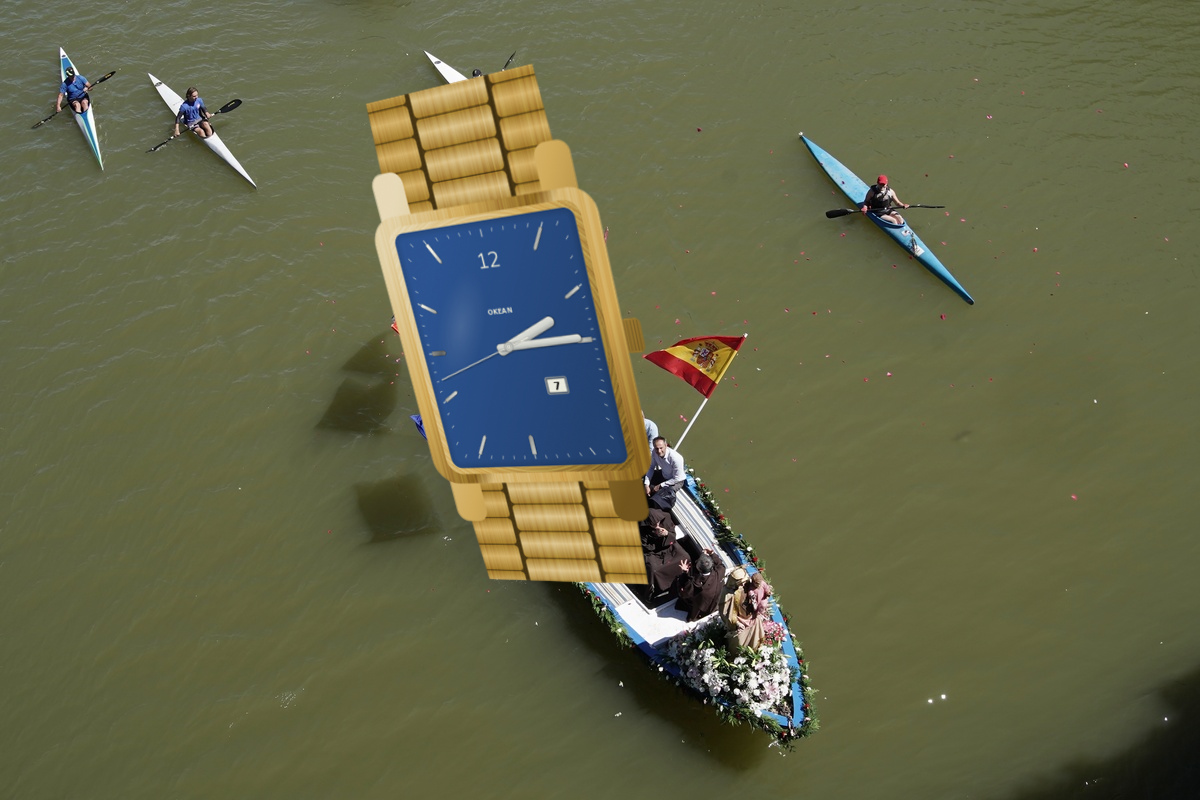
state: 2:14:42
